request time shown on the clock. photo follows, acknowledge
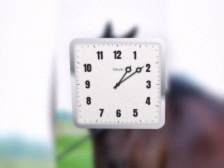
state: 1:09
